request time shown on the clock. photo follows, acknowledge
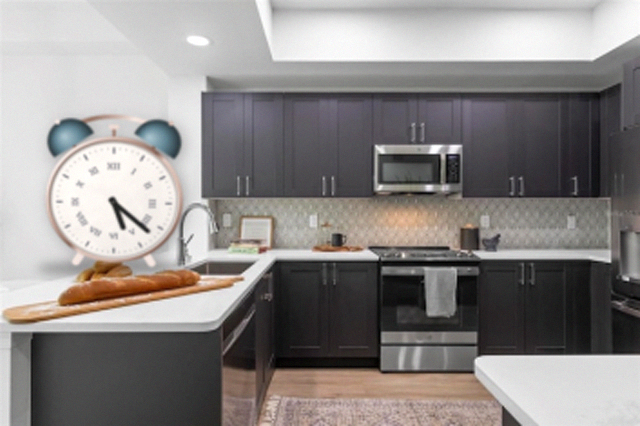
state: 5:22
